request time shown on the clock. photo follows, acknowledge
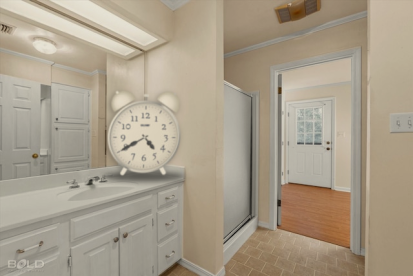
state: 4:40
